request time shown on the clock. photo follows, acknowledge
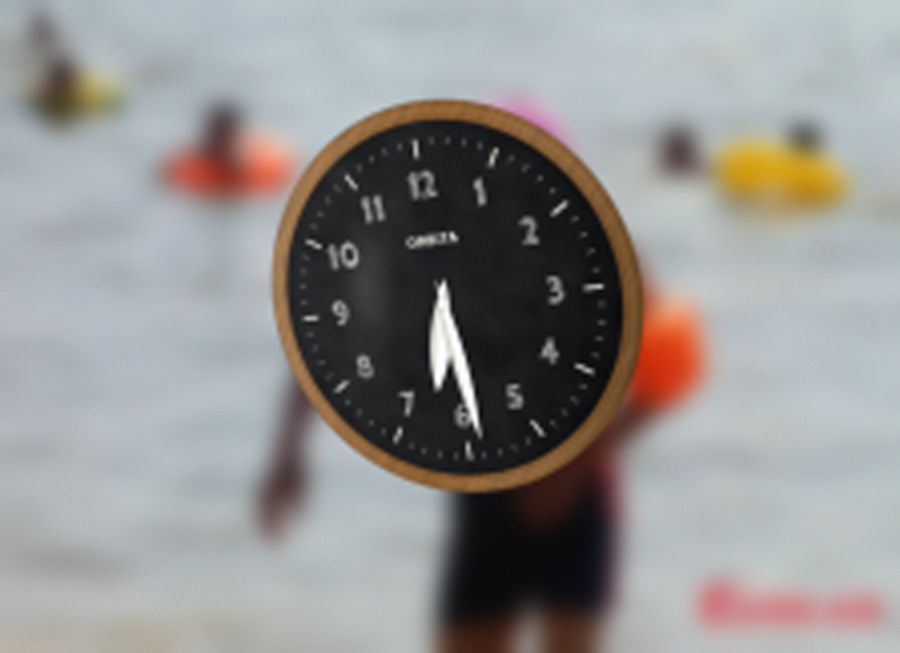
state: 6:29
